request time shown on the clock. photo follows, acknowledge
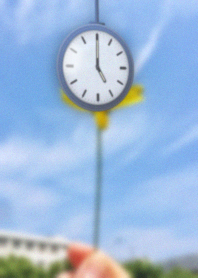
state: 5:00
